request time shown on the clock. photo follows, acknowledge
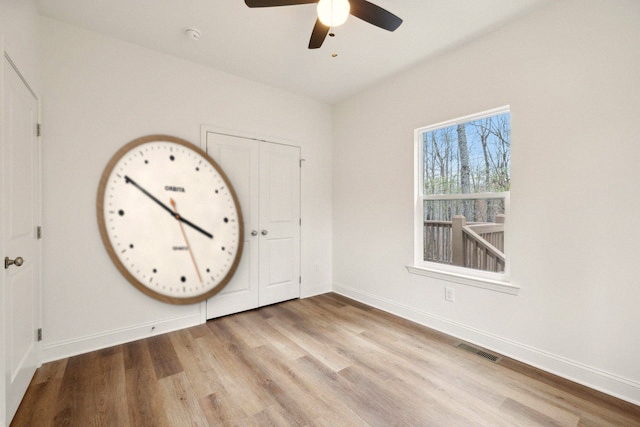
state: 3:50:27
